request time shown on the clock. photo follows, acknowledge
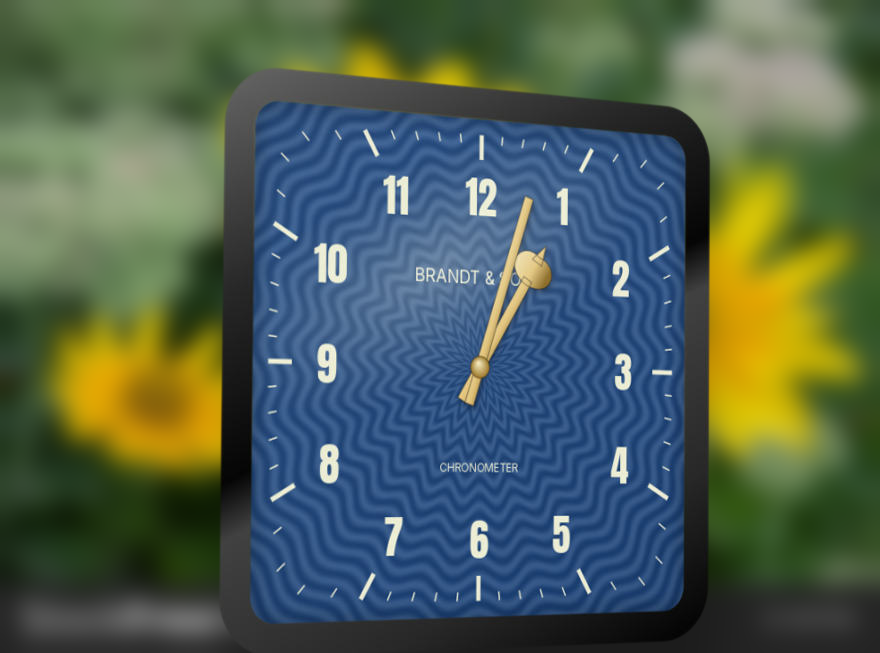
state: 1:03
